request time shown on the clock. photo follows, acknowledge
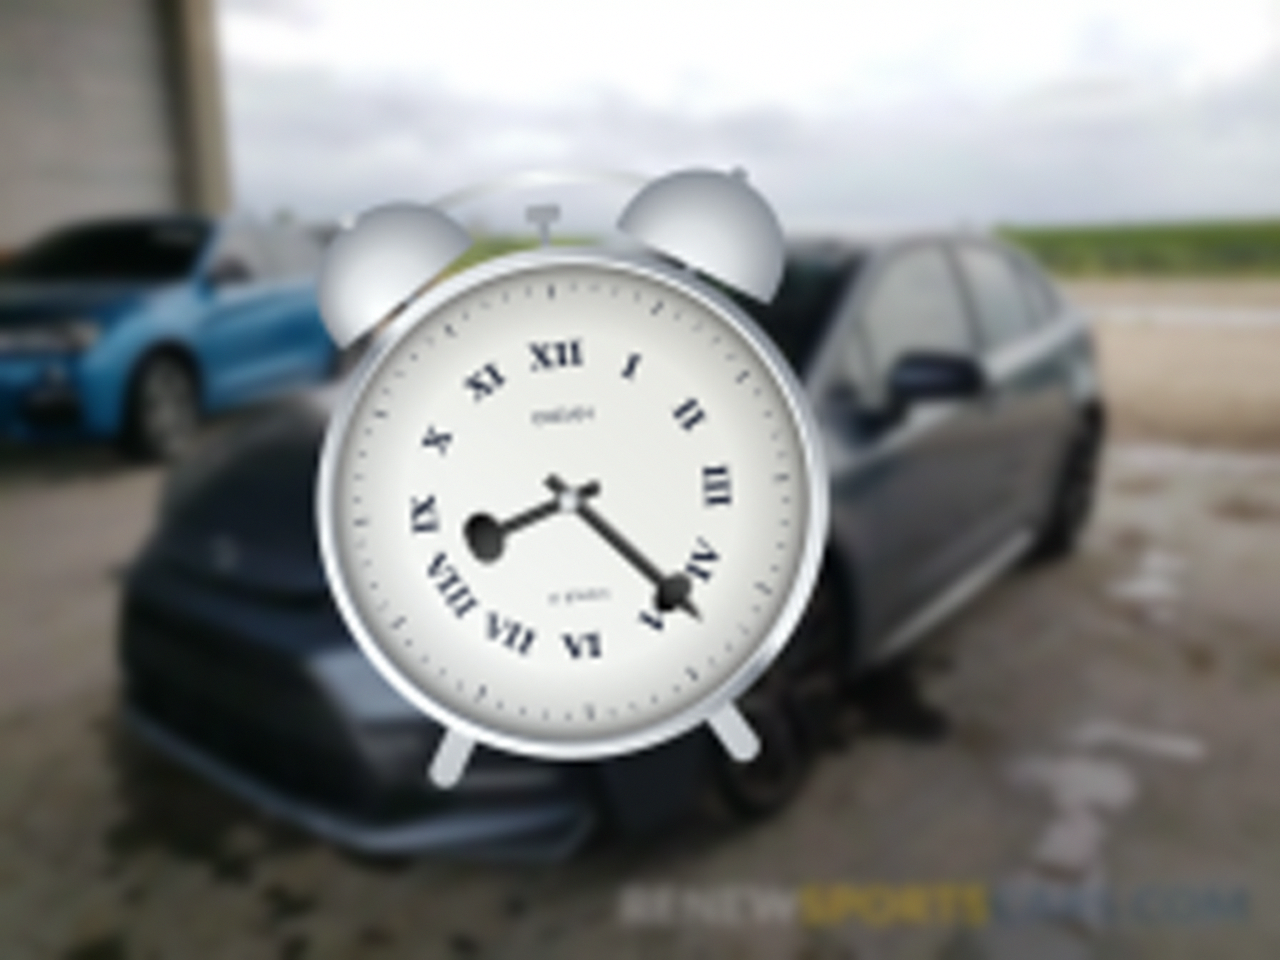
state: 8:23
